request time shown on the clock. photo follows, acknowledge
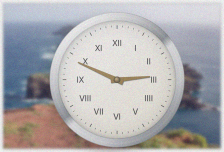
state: 2:49
